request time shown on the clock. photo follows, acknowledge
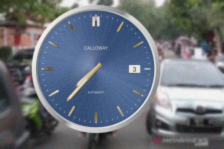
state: 7:37
